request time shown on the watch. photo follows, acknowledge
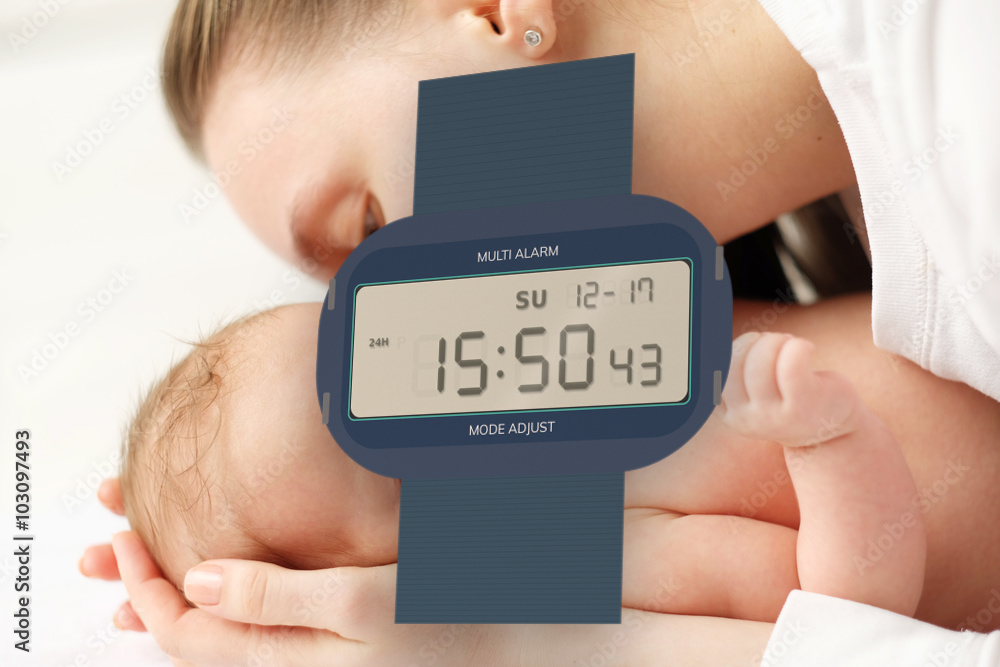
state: 15:50:43
